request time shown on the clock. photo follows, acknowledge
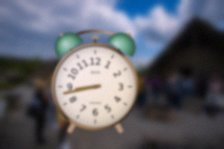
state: 8:43
